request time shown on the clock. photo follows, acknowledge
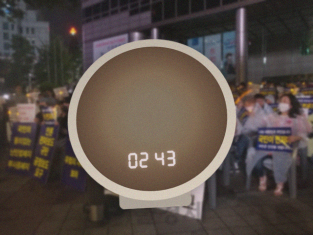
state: 2:43
